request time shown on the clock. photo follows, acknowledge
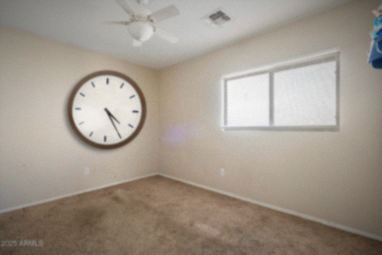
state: 4:25
